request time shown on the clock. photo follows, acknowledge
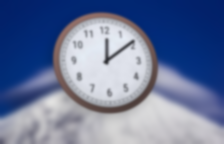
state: 12:09
